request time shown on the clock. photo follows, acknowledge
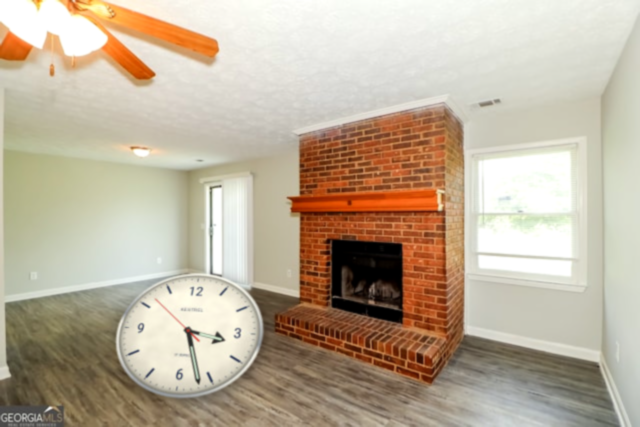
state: 3:26:52
